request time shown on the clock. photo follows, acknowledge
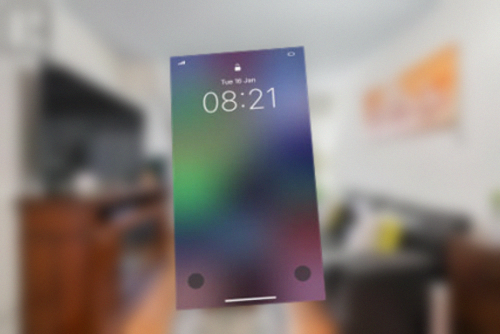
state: 8:21
